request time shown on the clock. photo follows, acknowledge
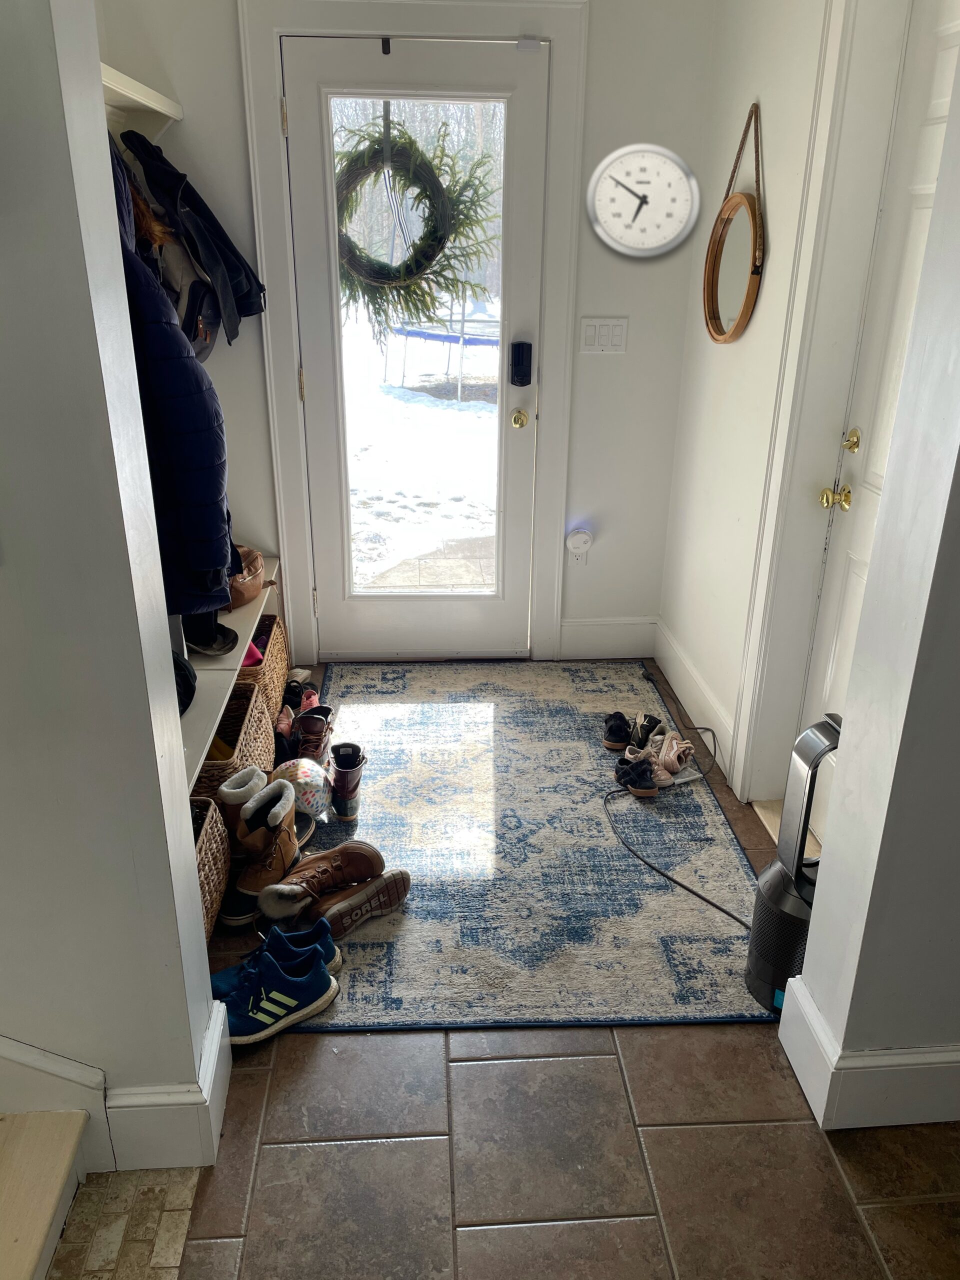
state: 6:51
